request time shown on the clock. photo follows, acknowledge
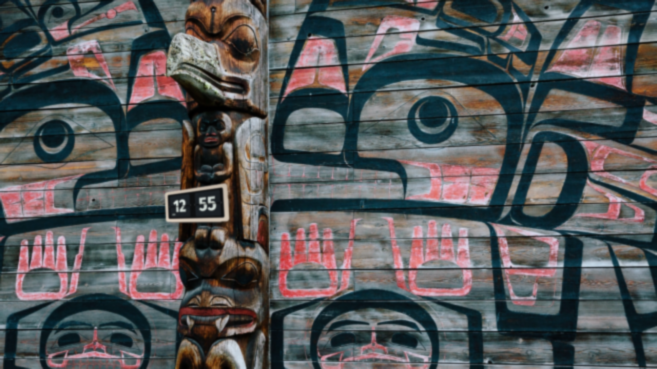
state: 12:55
